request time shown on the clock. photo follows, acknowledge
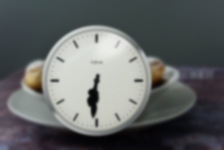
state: 6:31
